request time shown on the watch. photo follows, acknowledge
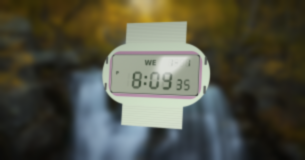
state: 8:09:35
